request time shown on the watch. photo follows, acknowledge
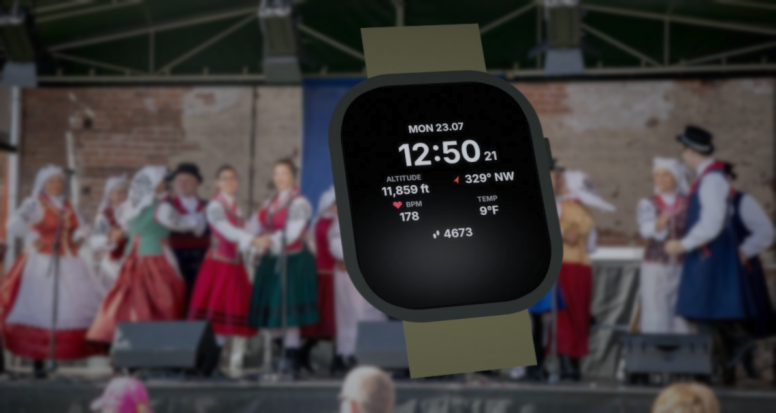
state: 12:50:21
